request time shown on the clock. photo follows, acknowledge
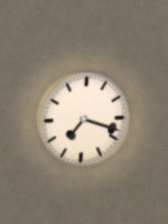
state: 7:18
